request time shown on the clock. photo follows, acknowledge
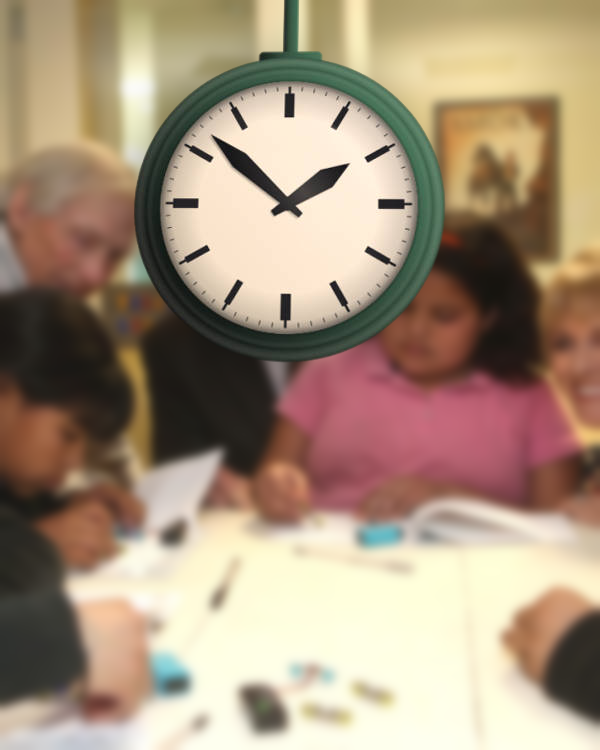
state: 1:52
